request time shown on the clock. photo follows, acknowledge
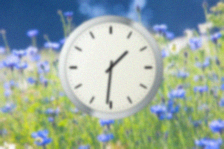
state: 1:31
